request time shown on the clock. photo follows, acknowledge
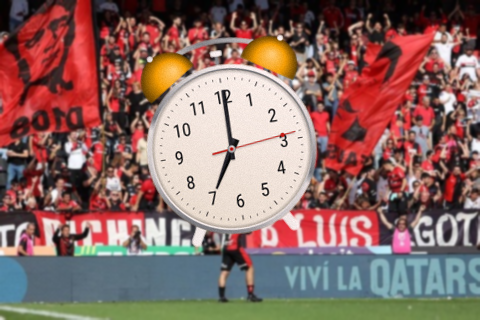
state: 7:00:14
